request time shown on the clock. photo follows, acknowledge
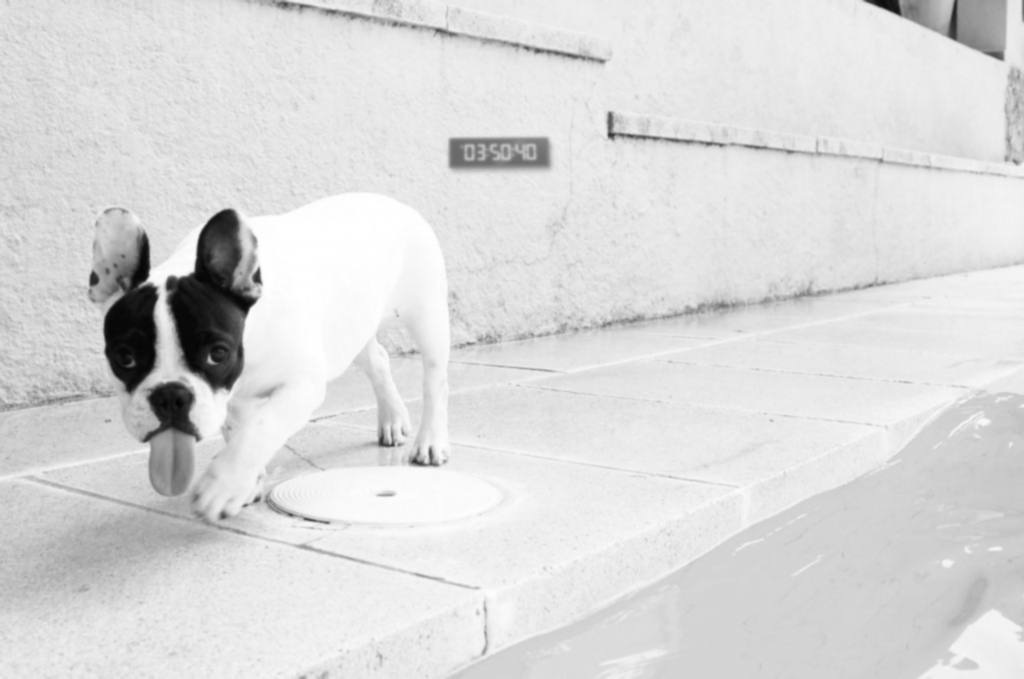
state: 3:50:40
